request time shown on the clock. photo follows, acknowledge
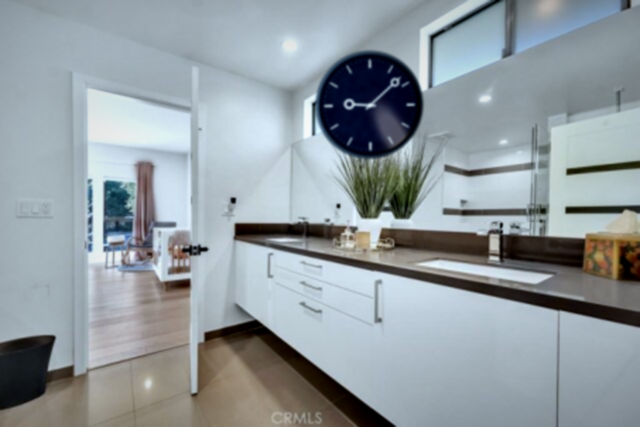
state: 9:08
